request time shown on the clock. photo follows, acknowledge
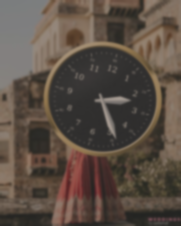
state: 2:24
